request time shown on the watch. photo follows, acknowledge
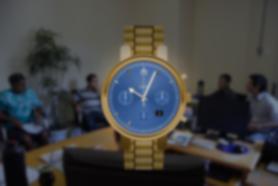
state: 10:04
